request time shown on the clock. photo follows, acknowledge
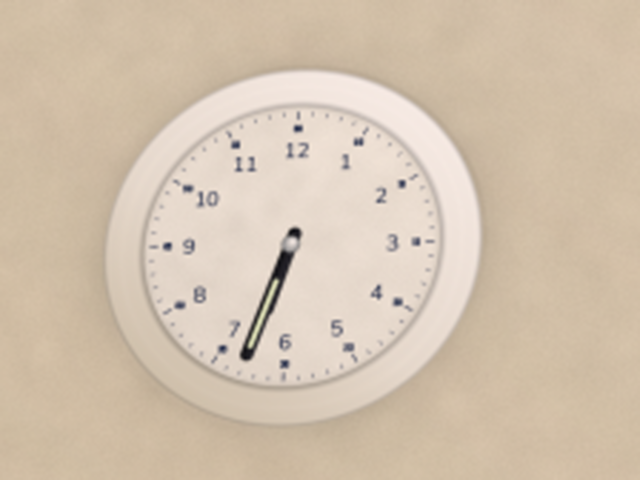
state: 6:33
